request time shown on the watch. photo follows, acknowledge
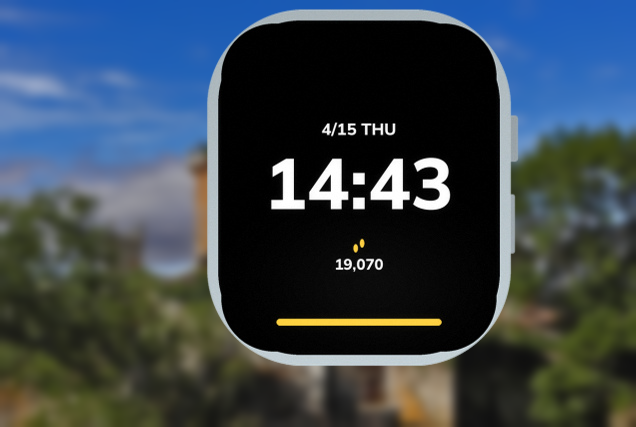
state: 14:43
